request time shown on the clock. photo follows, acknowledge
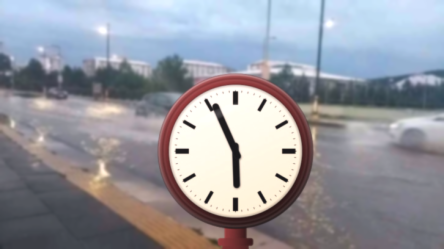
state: 5:56
